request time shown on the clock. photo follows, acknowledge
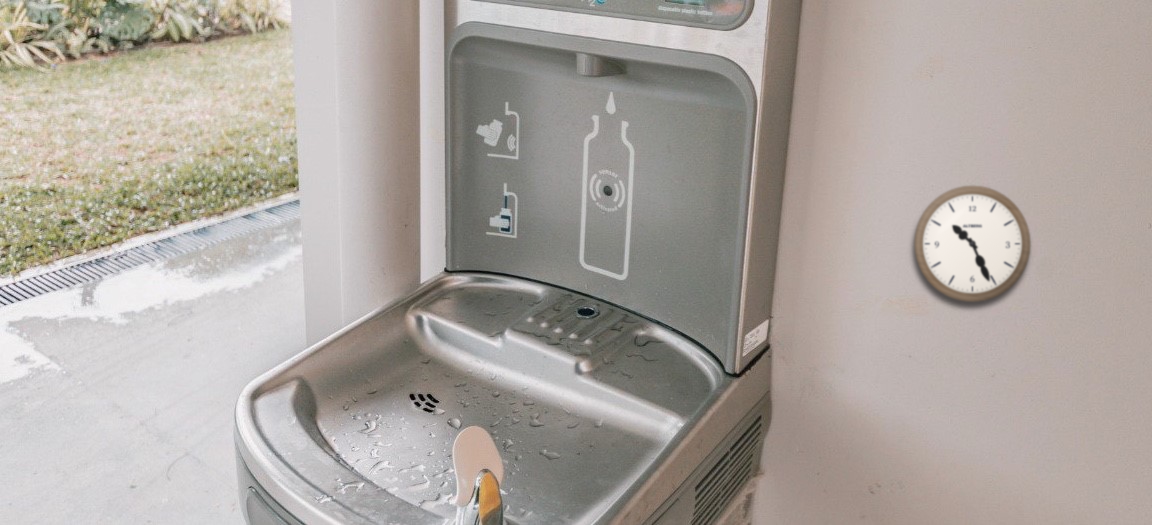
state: 10:26
